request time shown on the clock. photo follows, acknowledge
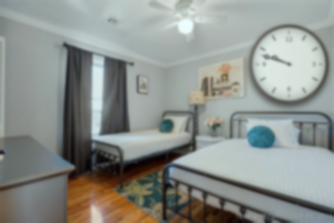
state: 9:48
